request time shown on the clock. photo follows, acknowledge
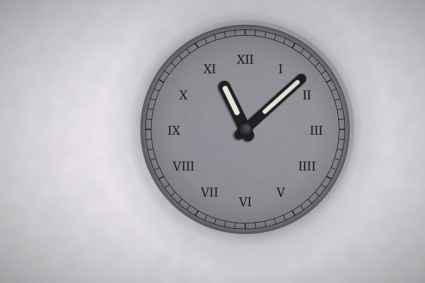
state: 11:08
